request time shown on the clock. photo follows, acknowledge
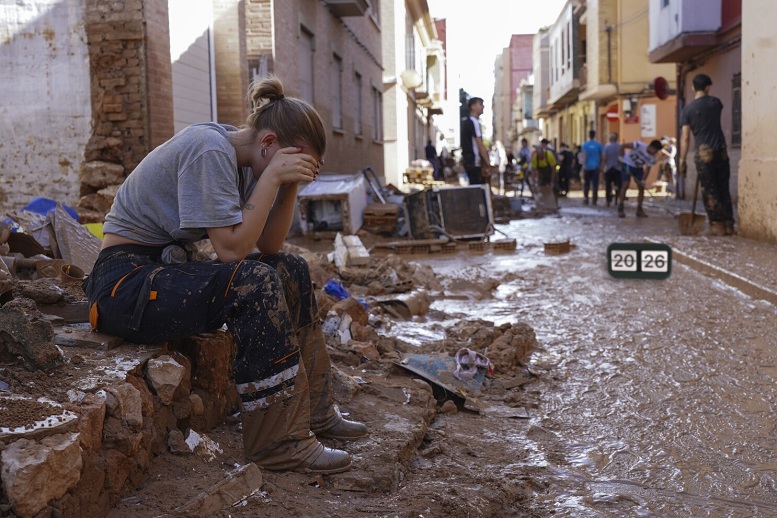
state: 20:26
